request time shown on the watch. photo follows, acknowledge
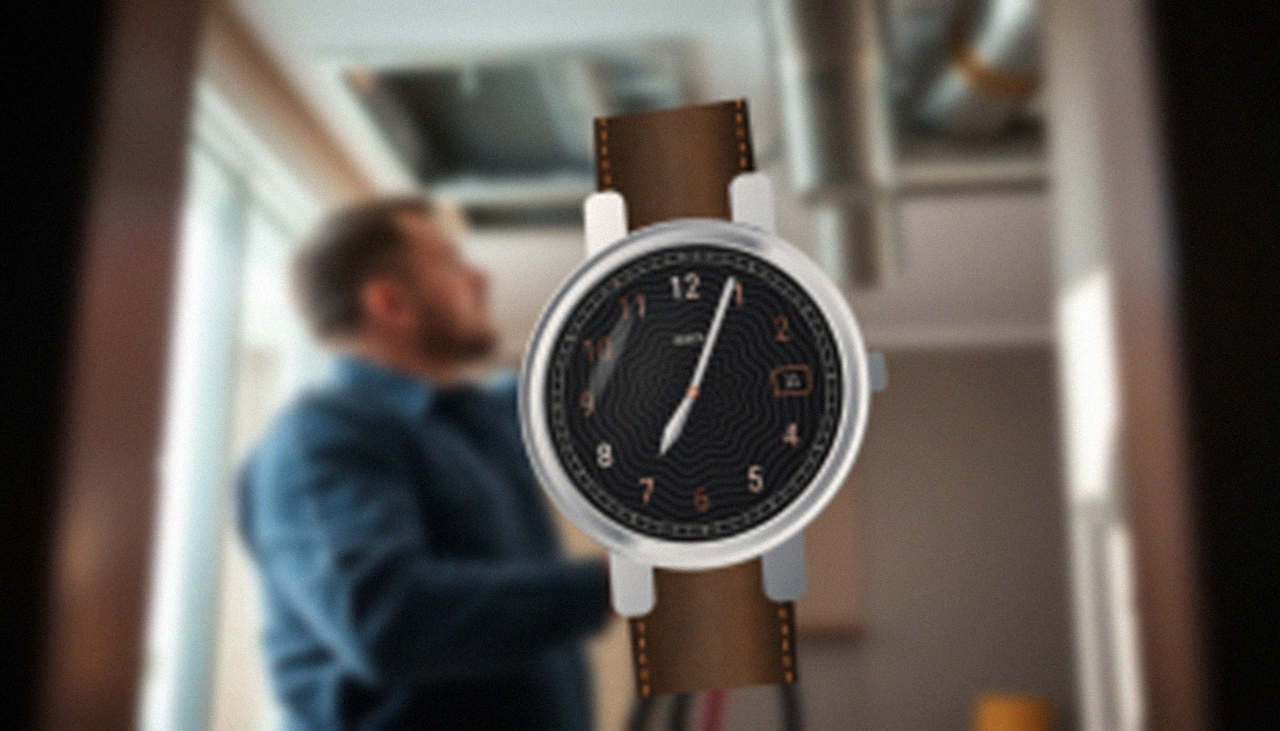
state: 7:04
